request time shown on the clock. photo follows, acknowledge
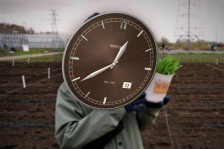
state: 12:39
